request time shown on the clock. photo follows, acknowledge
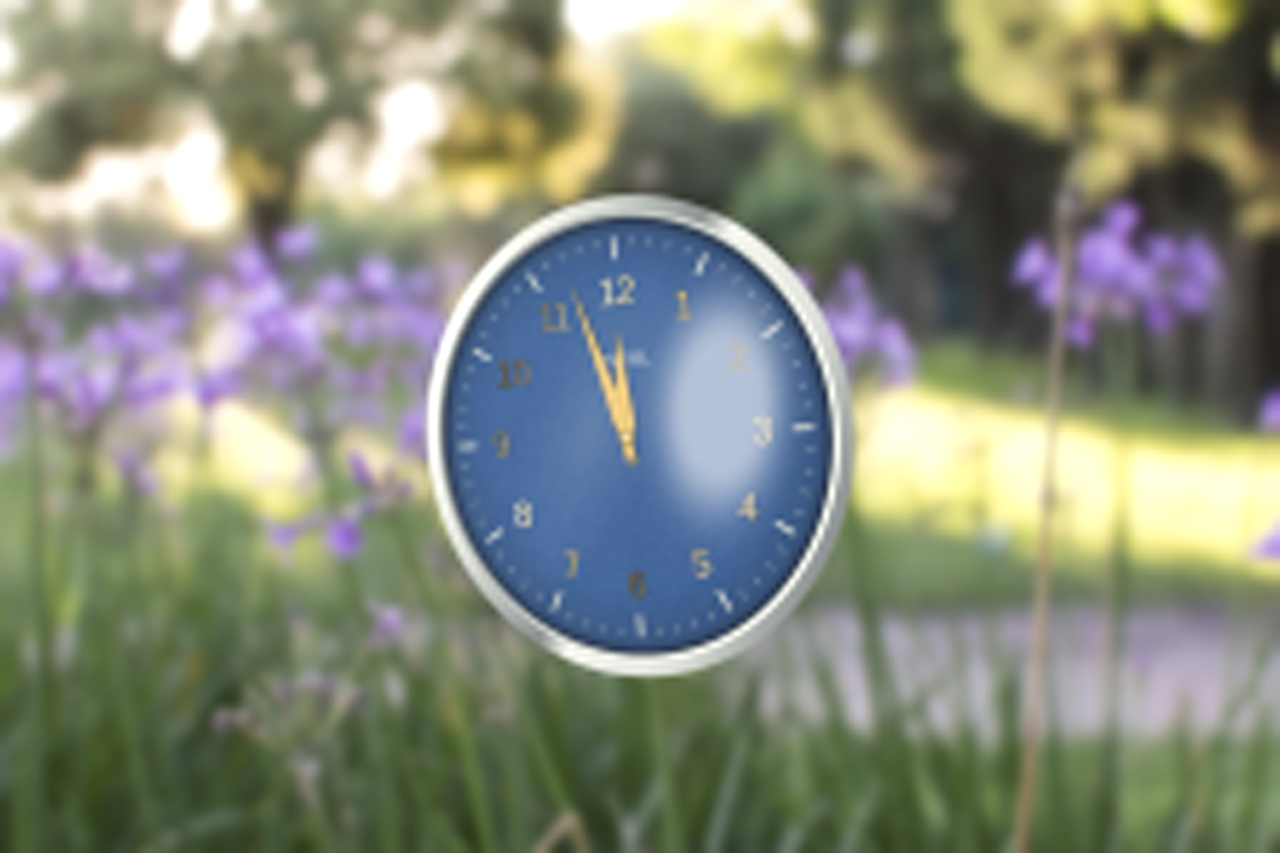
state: 11:57
